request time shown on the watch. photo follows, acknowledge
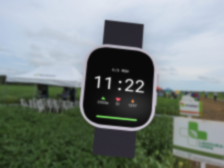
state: 11:22
